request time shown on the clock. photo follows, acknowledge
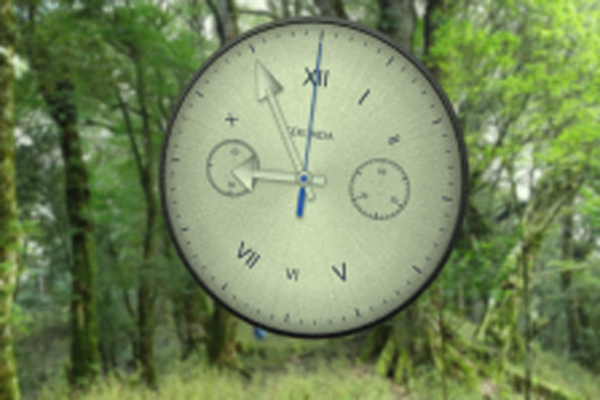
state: 8:55
